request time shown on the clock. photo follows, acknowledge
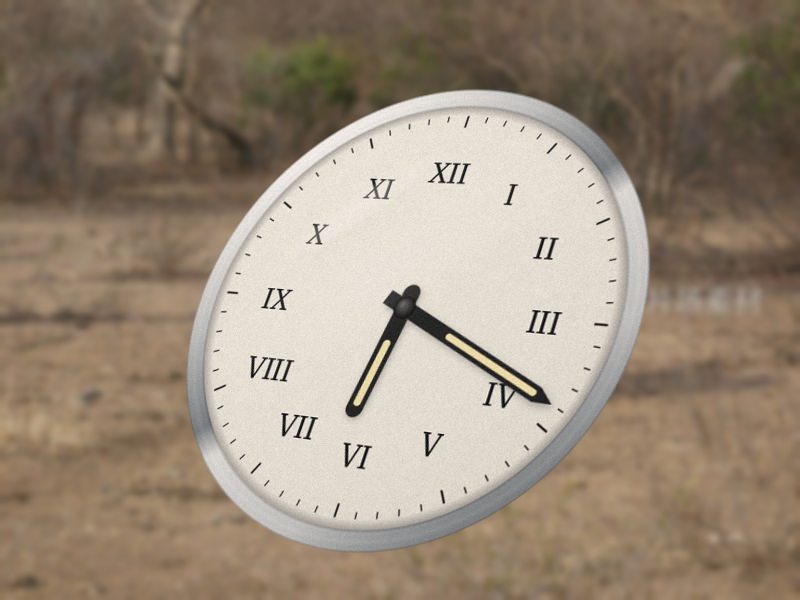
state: 6:19
